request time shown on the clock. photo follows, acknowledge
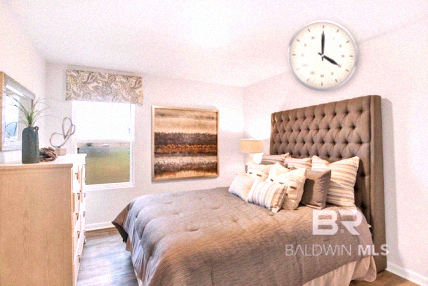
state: 4:00
